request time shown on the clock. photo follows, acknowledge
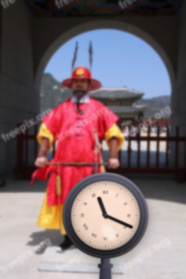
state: 11:19
